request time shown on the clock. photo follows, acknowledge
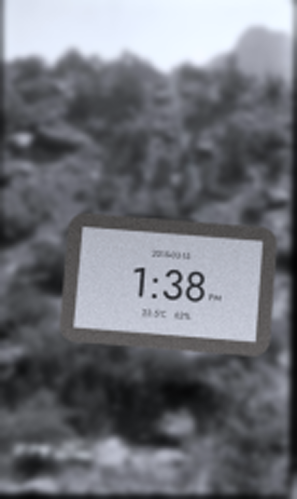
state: 1:38
